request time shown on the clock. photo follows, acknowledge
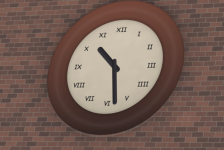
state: 10:28
